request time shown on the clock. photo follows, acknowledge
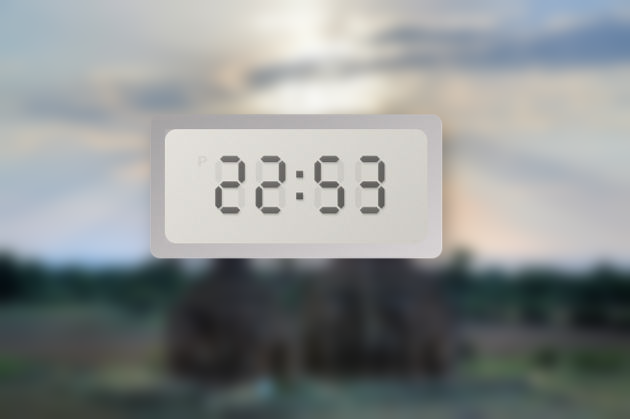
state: 22:53
